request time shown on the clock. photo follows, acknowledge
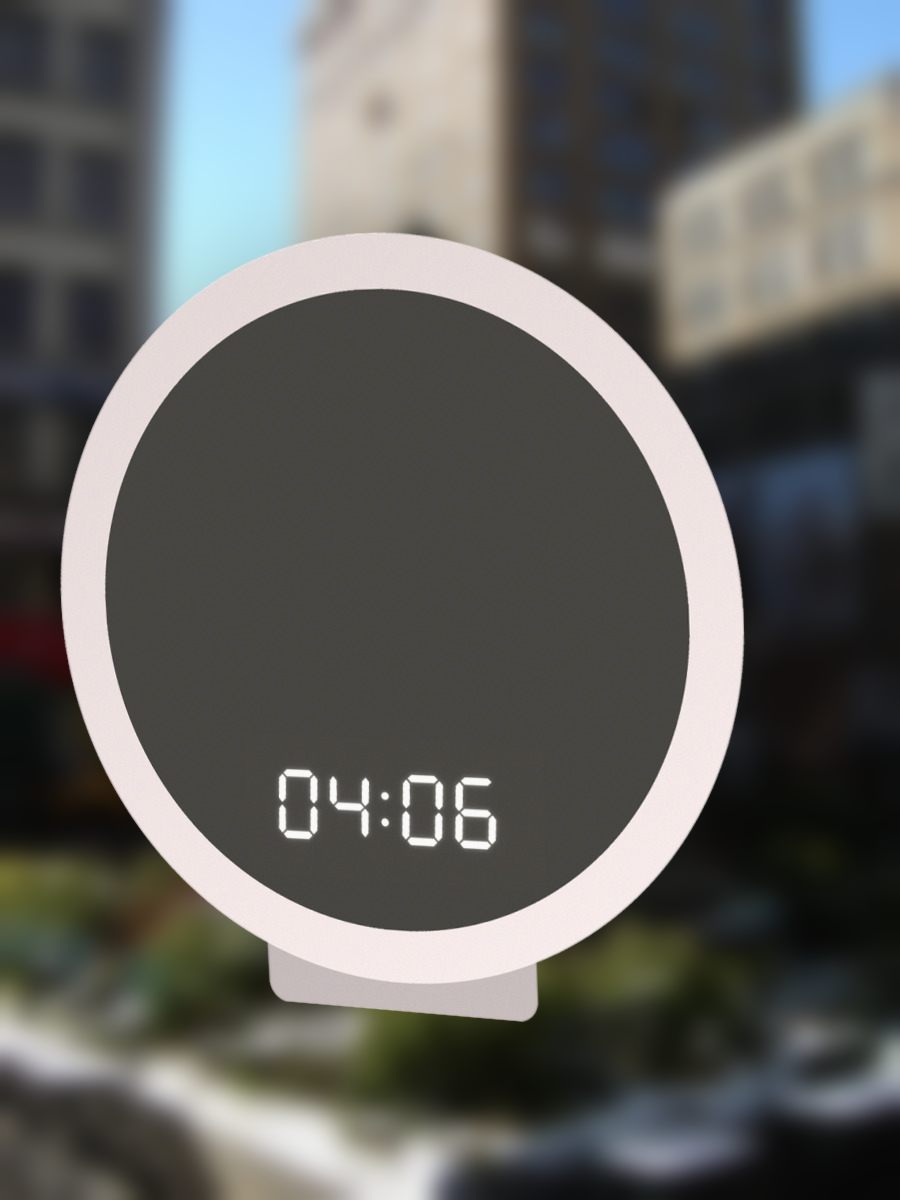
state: 4:06
